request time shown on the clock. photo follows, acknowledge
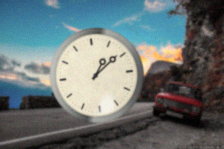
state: 1:09
